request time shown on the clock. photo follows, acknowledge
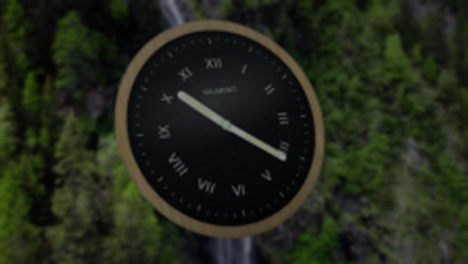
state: 10:21
